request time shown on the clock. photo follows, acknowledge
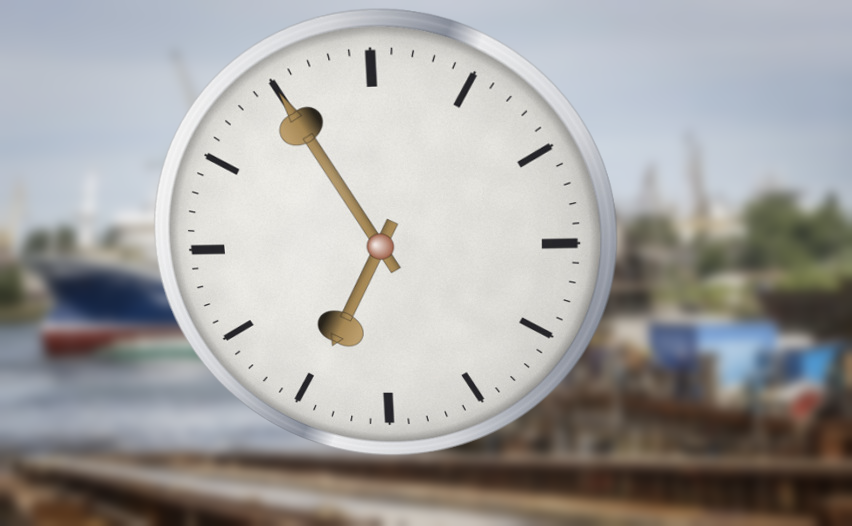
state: 6:55
